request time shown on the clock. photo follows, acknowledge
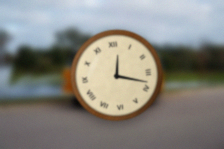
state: 12:18
